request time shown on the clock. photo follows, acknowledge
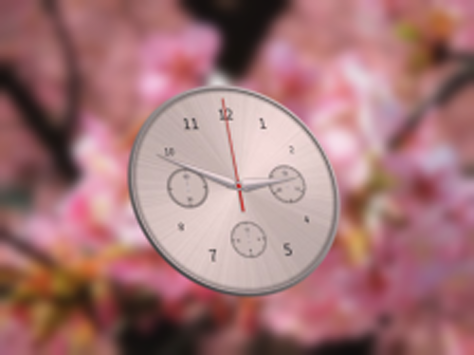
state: 2:49
